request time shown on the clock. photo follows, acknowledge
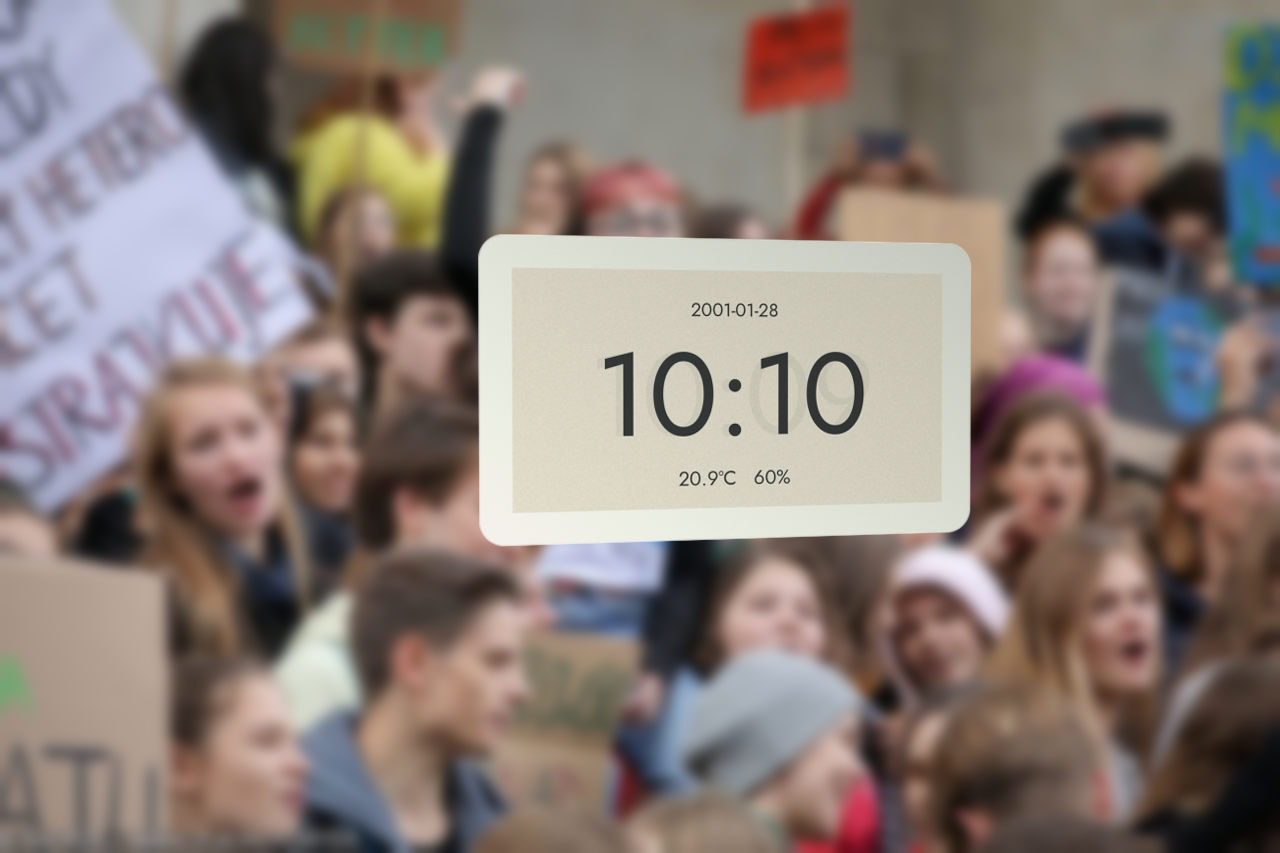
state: 10:10
